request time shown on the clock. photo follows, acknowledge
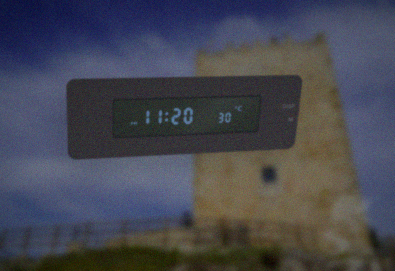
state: 11:20
